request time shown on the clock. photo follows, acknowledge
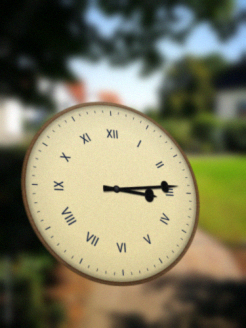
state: 3:14
